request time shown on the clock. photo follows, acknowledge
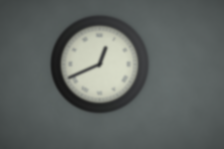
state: 12:41
